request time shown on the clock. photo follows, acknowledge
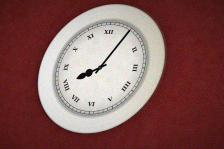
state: 8:05
